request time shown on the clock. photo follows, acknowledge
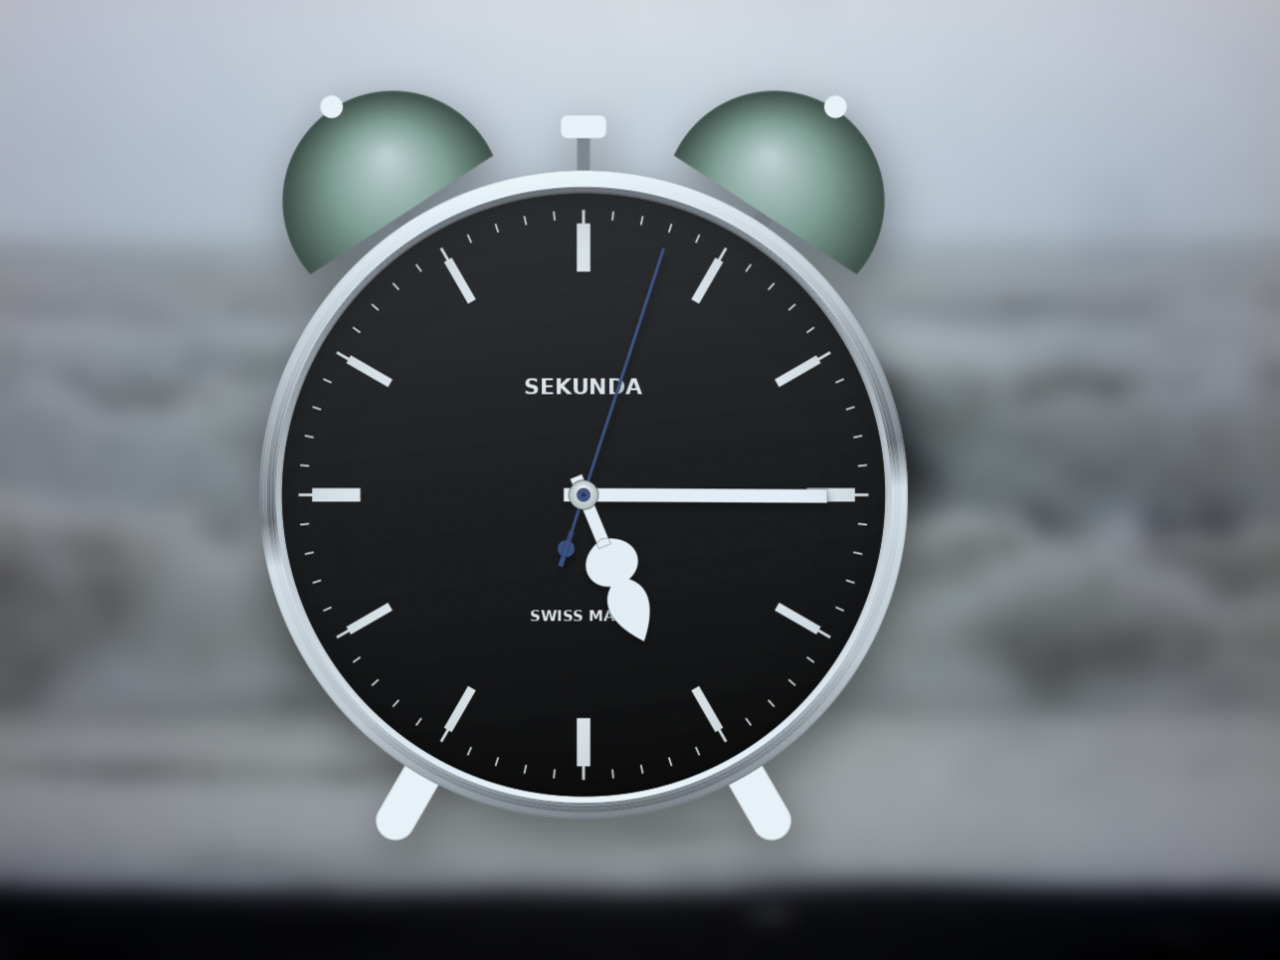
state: 5:15:03
